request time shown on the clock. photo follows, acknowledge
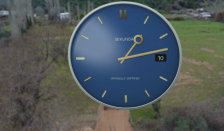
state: 1:13
